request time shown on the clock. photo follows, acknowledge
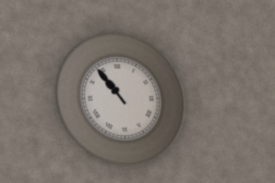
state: 10:54
